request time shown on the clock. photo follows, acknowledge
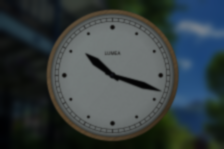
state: 10:18
